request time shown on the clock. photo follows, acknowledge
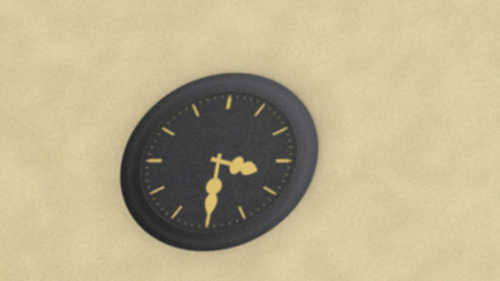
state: 3:30
